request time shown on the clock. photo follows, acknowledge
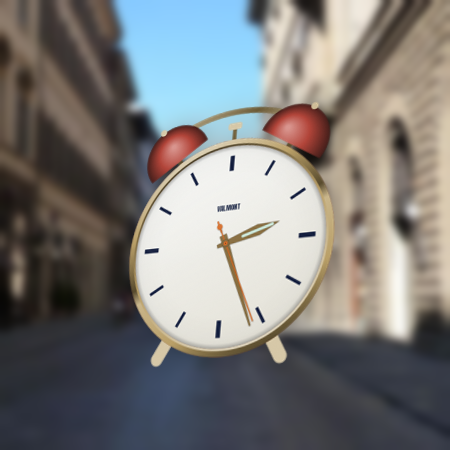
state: 2:26:26
